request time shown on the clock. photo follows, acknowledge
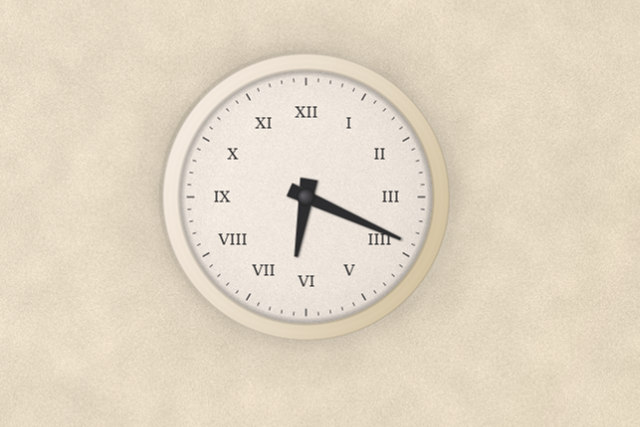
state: 6:19
